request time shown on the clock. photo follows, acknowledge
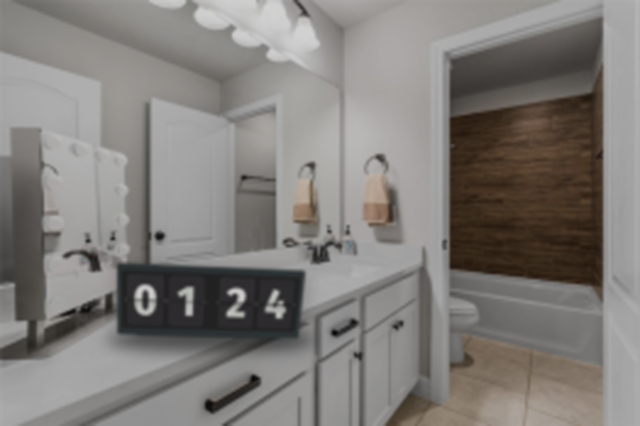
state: 1:24
